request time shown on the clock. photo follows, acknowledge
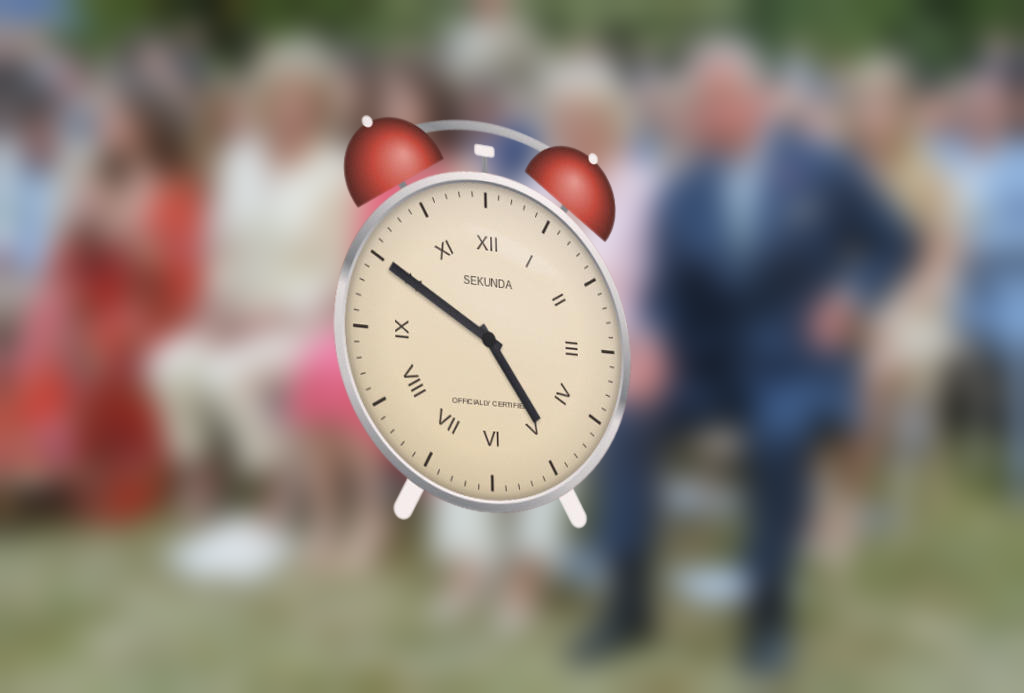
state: 4:50
